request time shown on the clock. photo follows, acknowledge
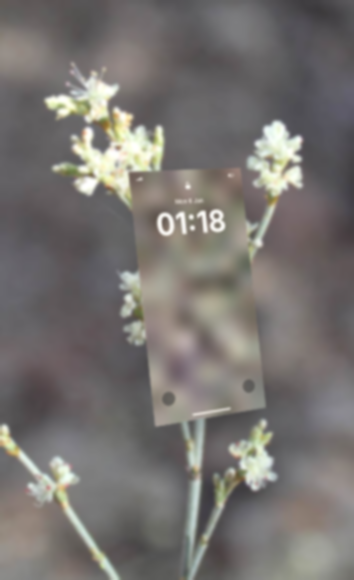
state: 1:18
